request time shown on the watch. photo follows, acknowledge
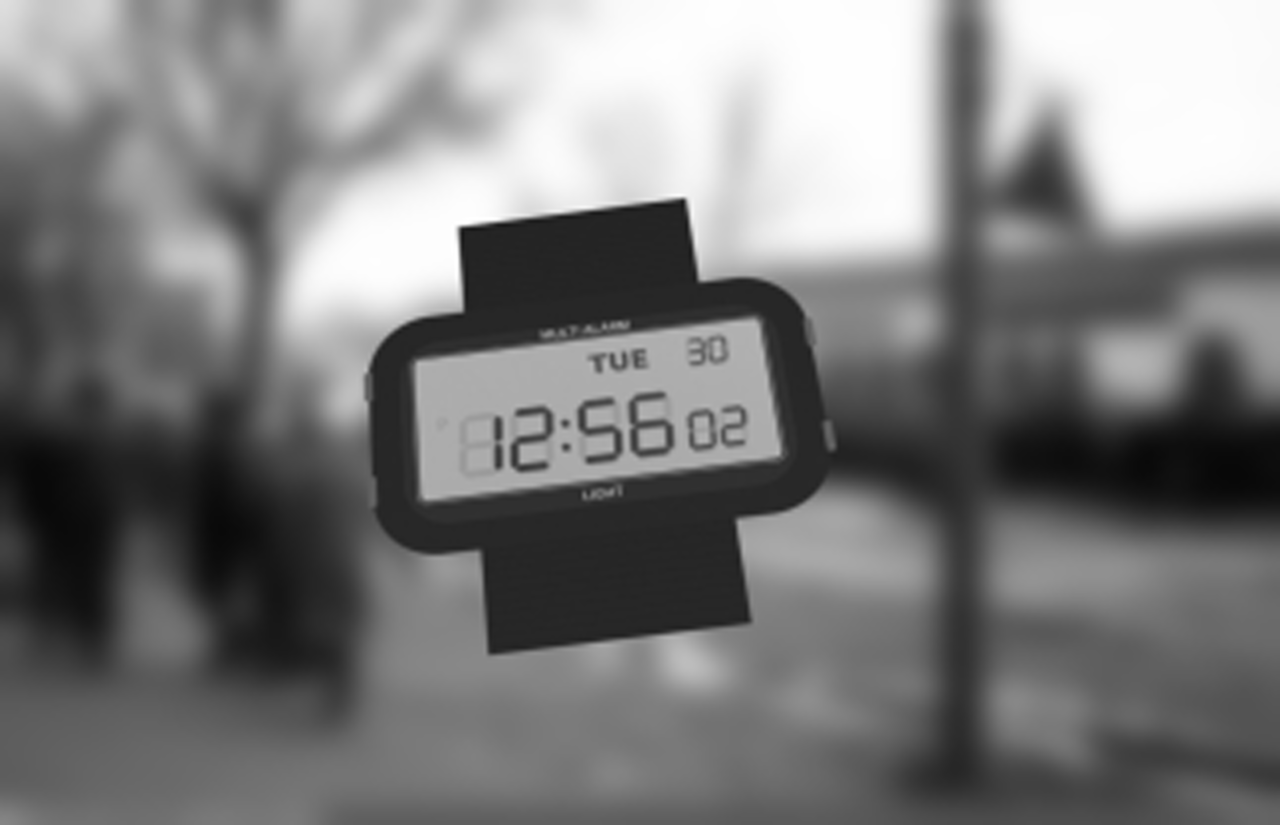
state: 12:56:02
